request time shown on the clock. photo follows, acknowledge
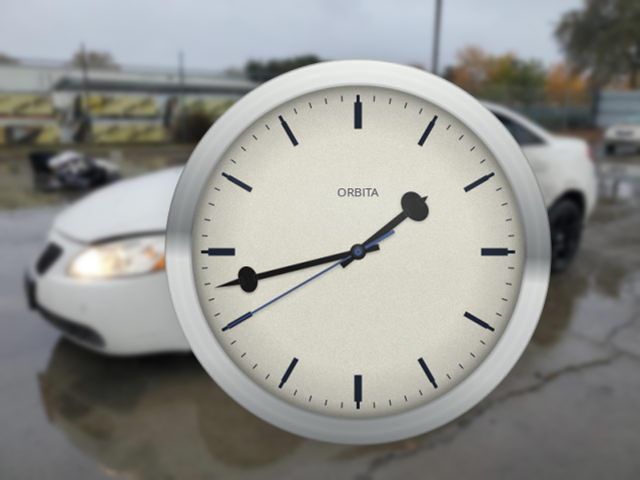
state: 1:42:40
